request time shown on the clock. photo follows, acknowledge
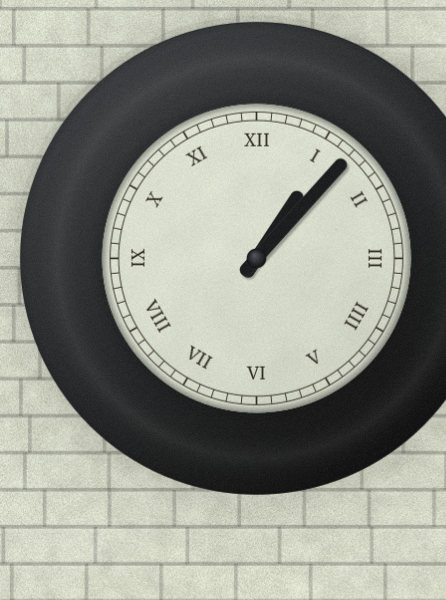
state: 1:07
